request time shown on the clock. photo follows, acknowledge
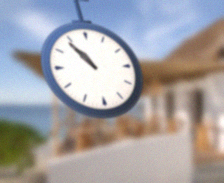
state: 10:54
